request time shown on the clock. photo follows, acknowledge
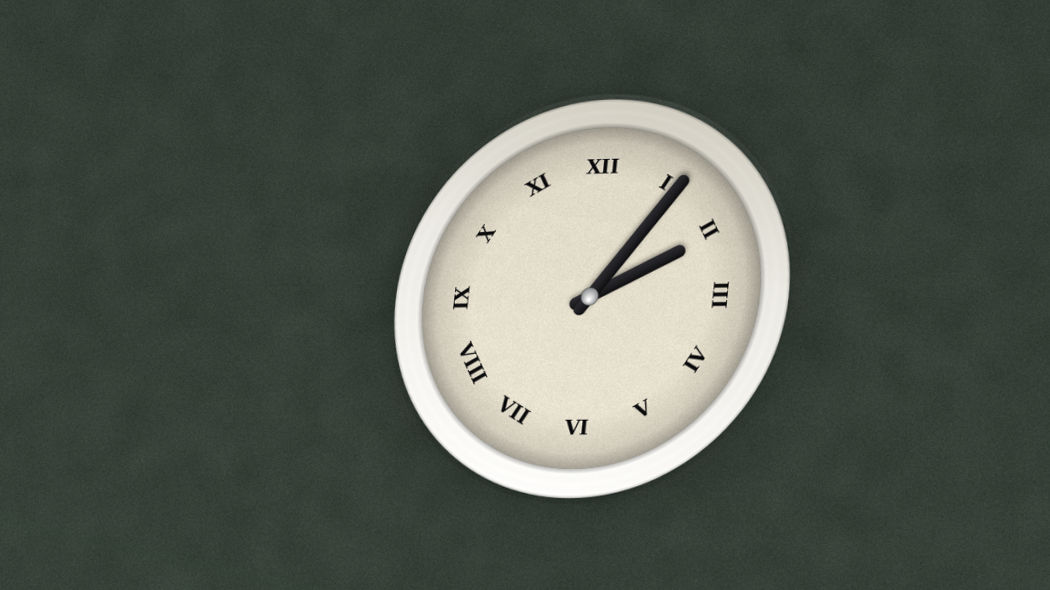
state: 2:06
